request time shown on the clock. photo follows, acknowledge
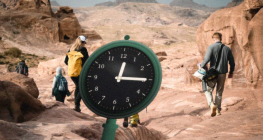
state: 12:15
